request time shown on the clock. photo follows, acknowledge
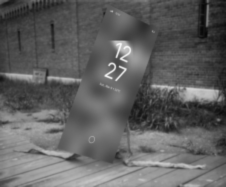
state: 12:27
